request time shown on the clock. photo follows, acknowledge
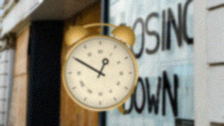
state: 12:50
